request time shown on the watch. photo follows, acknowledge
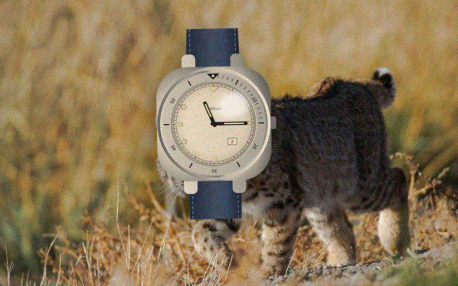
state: 11:15
